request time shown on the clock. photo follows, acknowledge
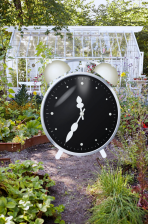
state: 11:35
